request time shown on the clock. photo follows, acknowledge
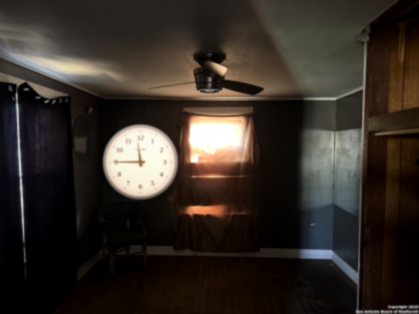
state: 11:45
